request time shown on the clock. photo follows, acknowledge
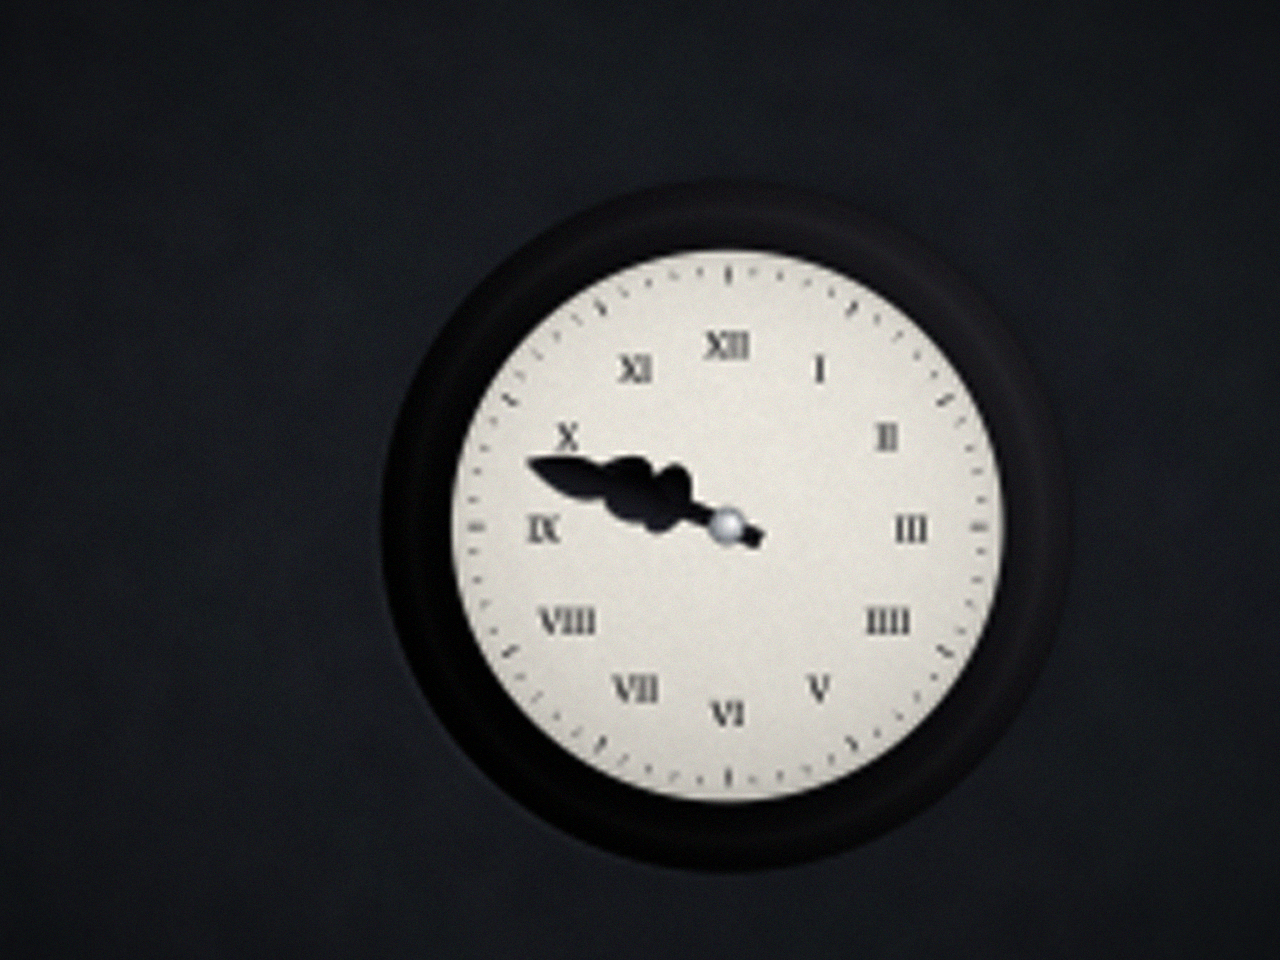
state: 9:48
